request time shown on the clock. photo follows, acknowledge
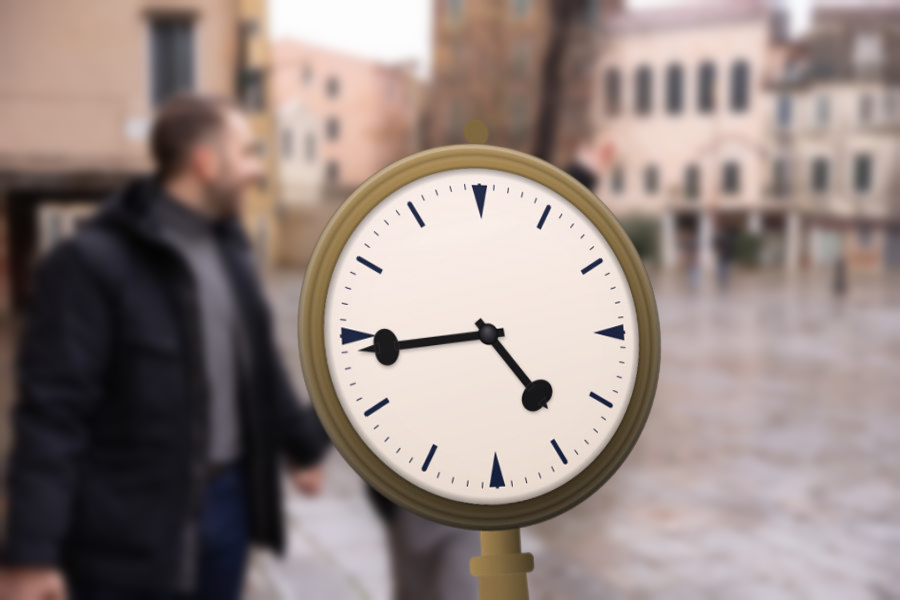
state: 4:44
